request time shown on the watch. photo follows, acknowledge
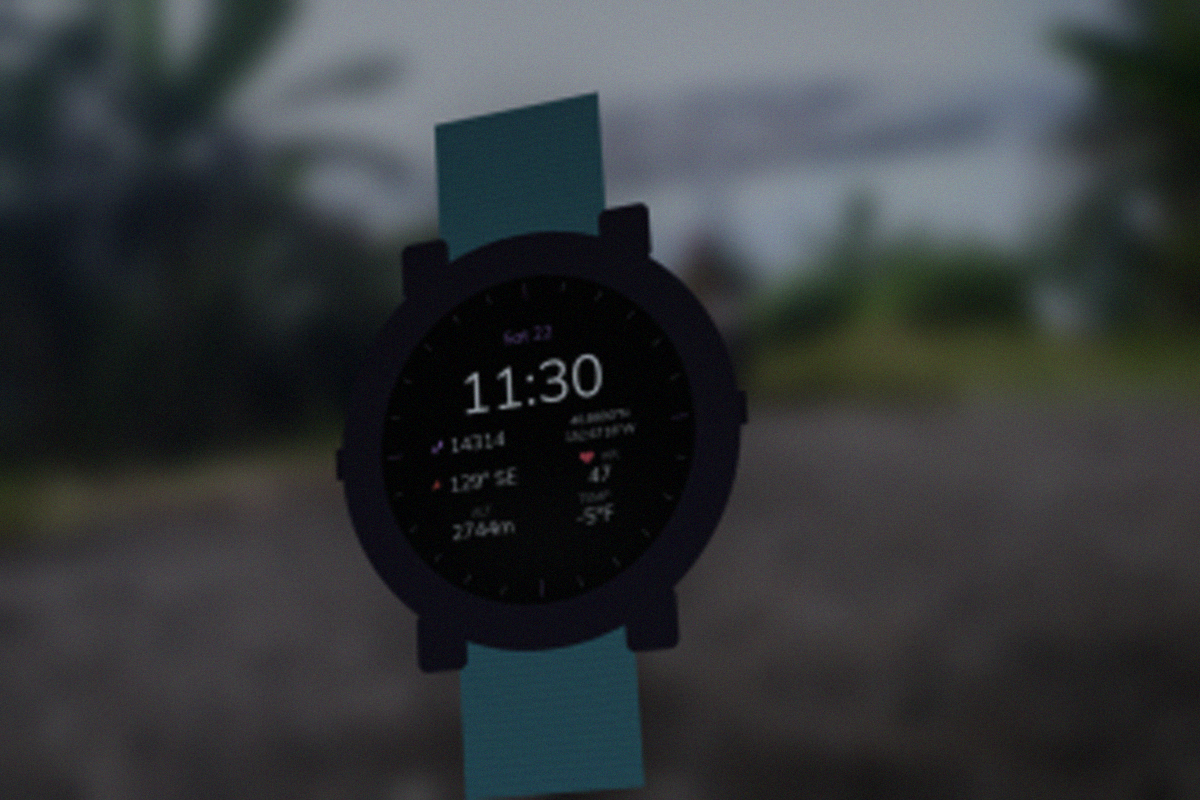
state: 11:30
